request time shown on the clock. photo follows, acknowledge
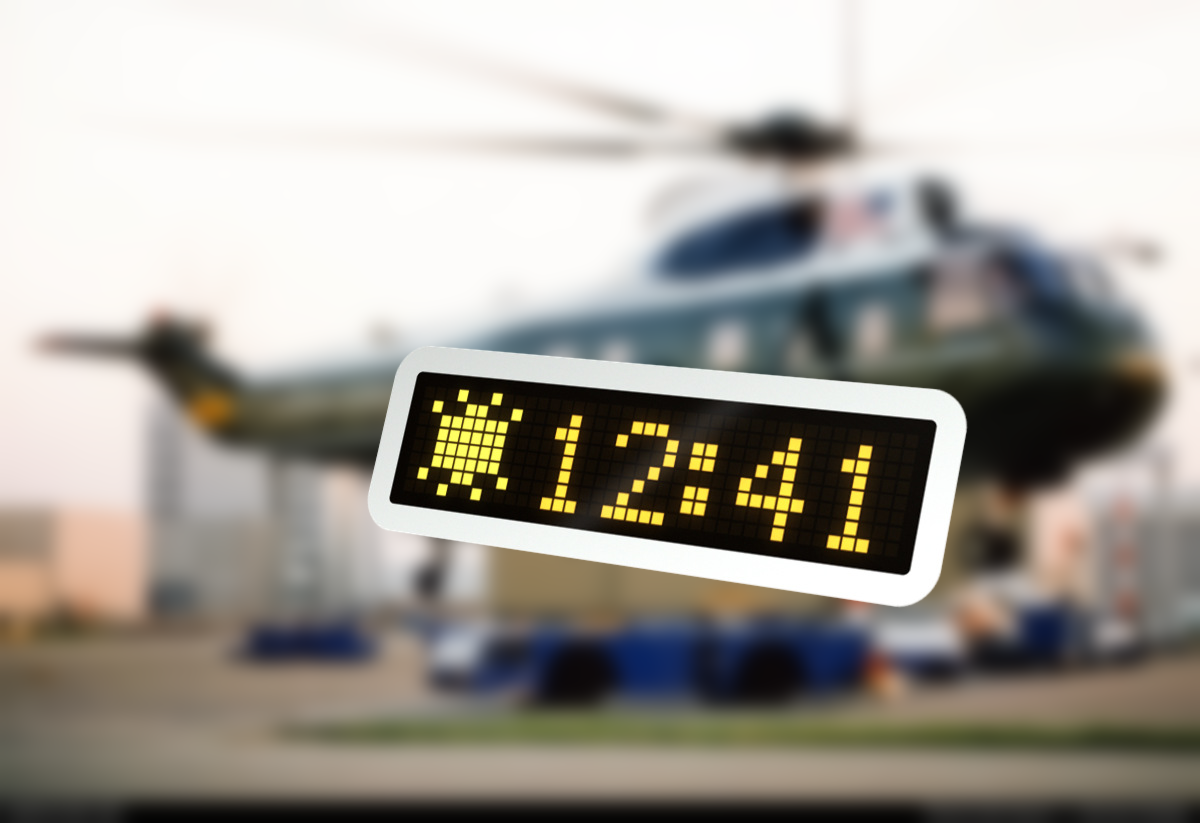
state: 12:41
